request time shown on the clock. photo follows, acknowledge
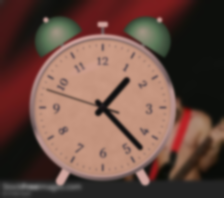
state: 1:22:48
